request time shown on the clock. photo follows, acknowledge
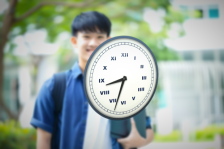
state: 8:33
